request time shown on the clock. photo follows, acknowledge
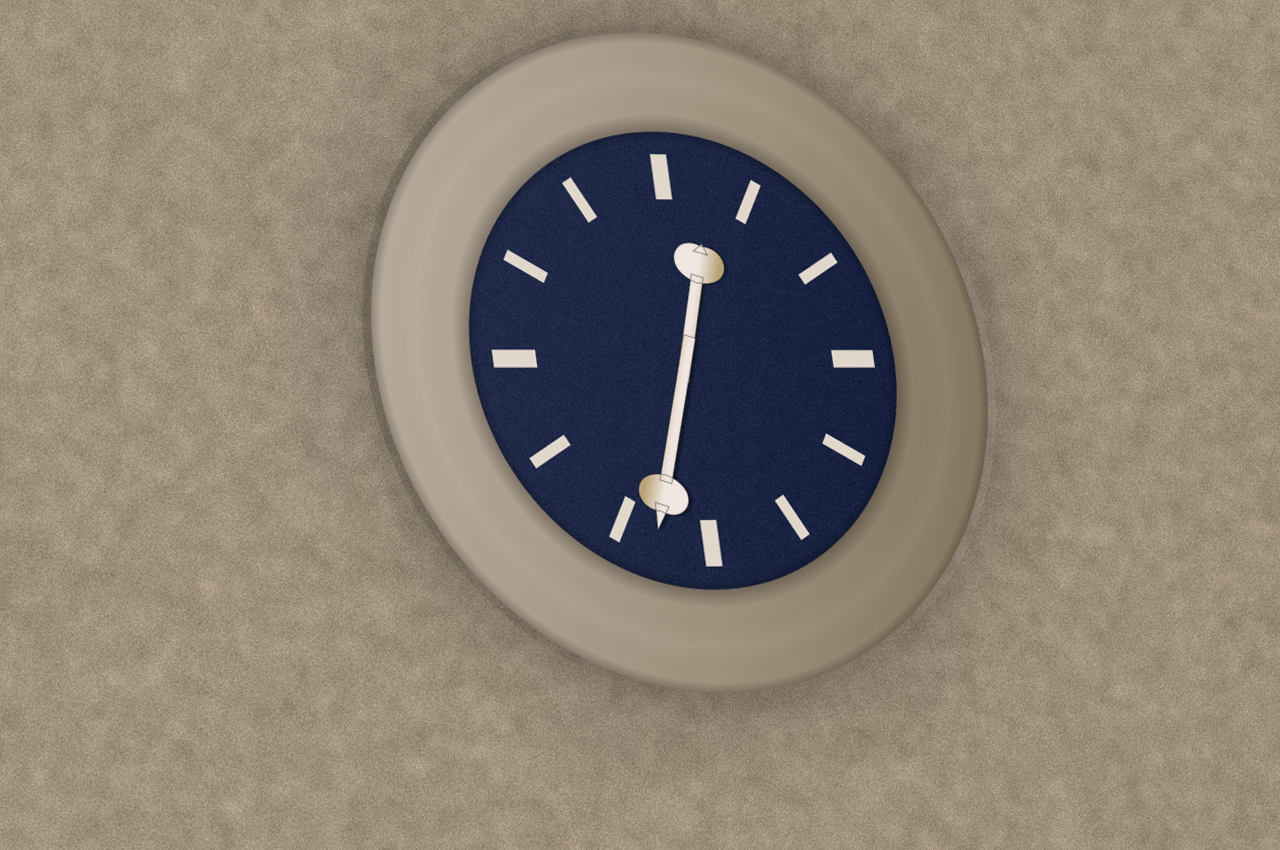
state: 12:33
